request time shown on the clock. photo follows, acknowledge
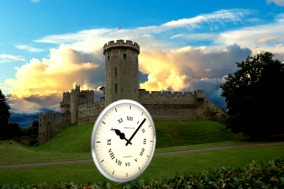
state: 10:07
